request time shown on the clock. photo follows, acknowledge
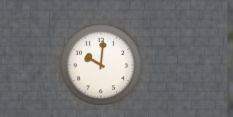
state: 10:01
